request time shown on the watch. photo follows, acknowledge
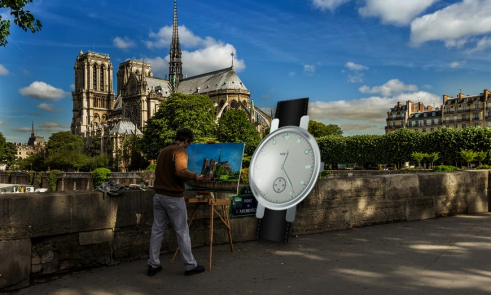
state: 12:24
